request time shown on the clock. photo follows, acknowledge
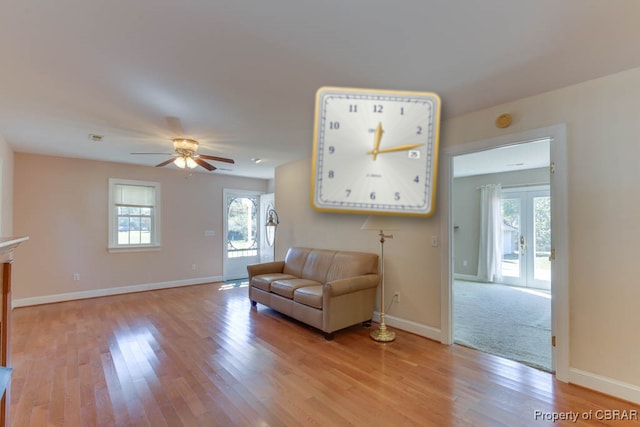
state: 12:13
